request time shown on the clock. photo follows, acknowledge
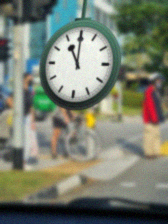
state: 11:00
